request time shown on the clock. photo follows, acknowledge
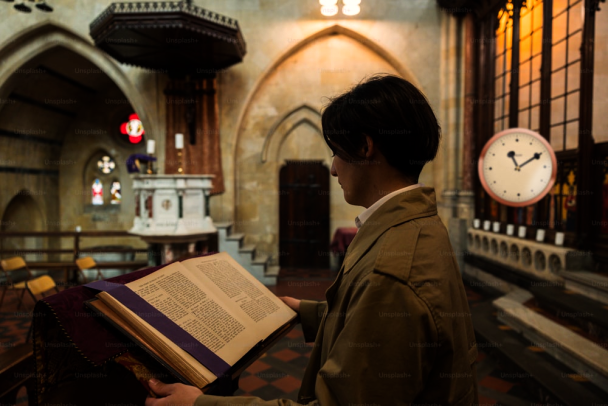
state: 11:10
